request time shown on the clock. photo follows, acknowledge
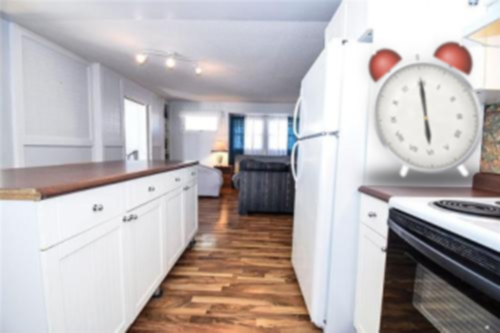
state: 6:00
